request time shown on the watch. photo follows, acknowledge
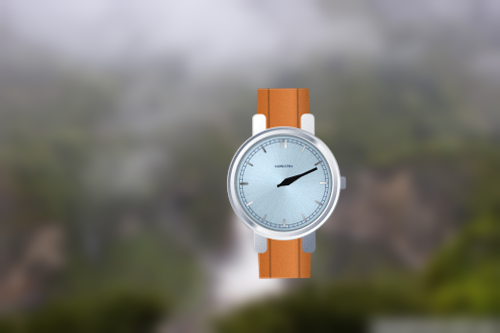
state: 2:11
